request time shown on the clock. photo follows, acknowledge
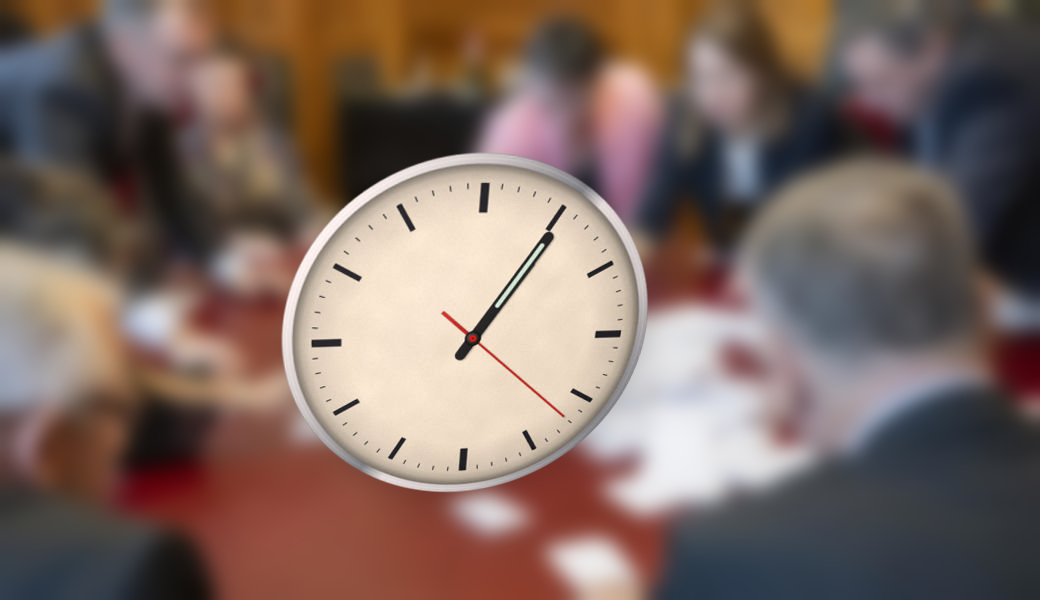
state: 1:05:22
